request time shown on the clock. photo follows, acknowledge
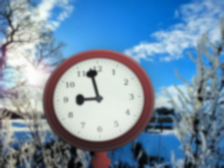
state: 8:58
